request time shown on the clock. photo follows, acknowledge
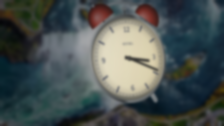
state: 3:19
